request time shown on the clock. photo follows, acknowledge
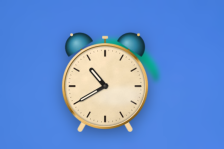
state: 10:40
